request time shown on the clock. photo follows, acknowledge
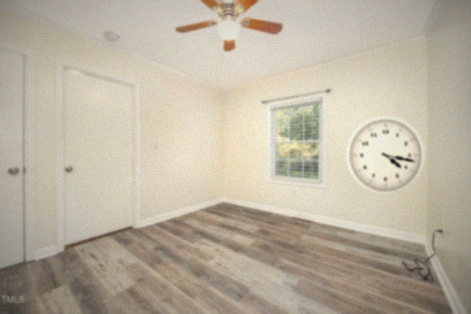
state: 4:17
